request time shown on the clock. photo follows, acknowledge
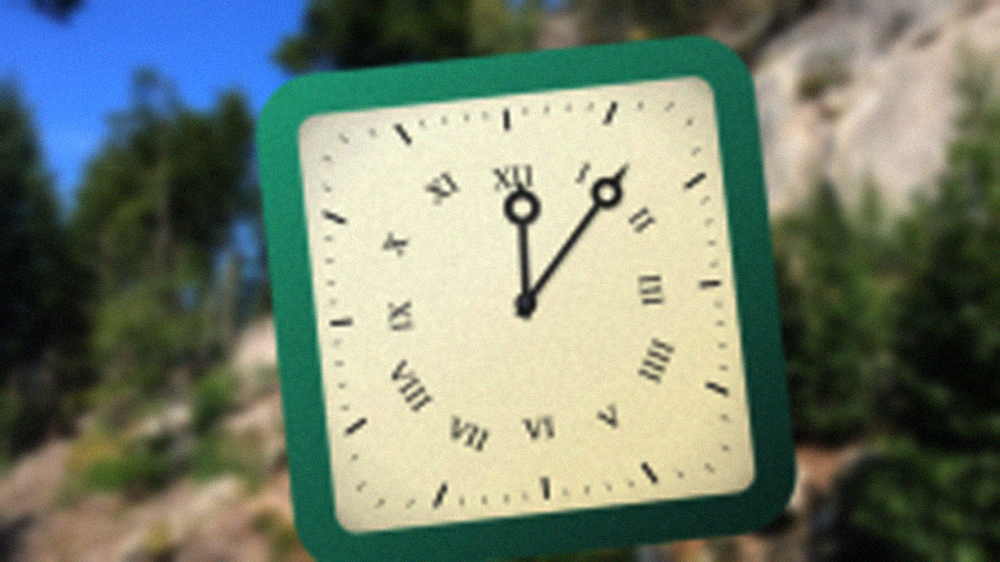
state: 12:07
